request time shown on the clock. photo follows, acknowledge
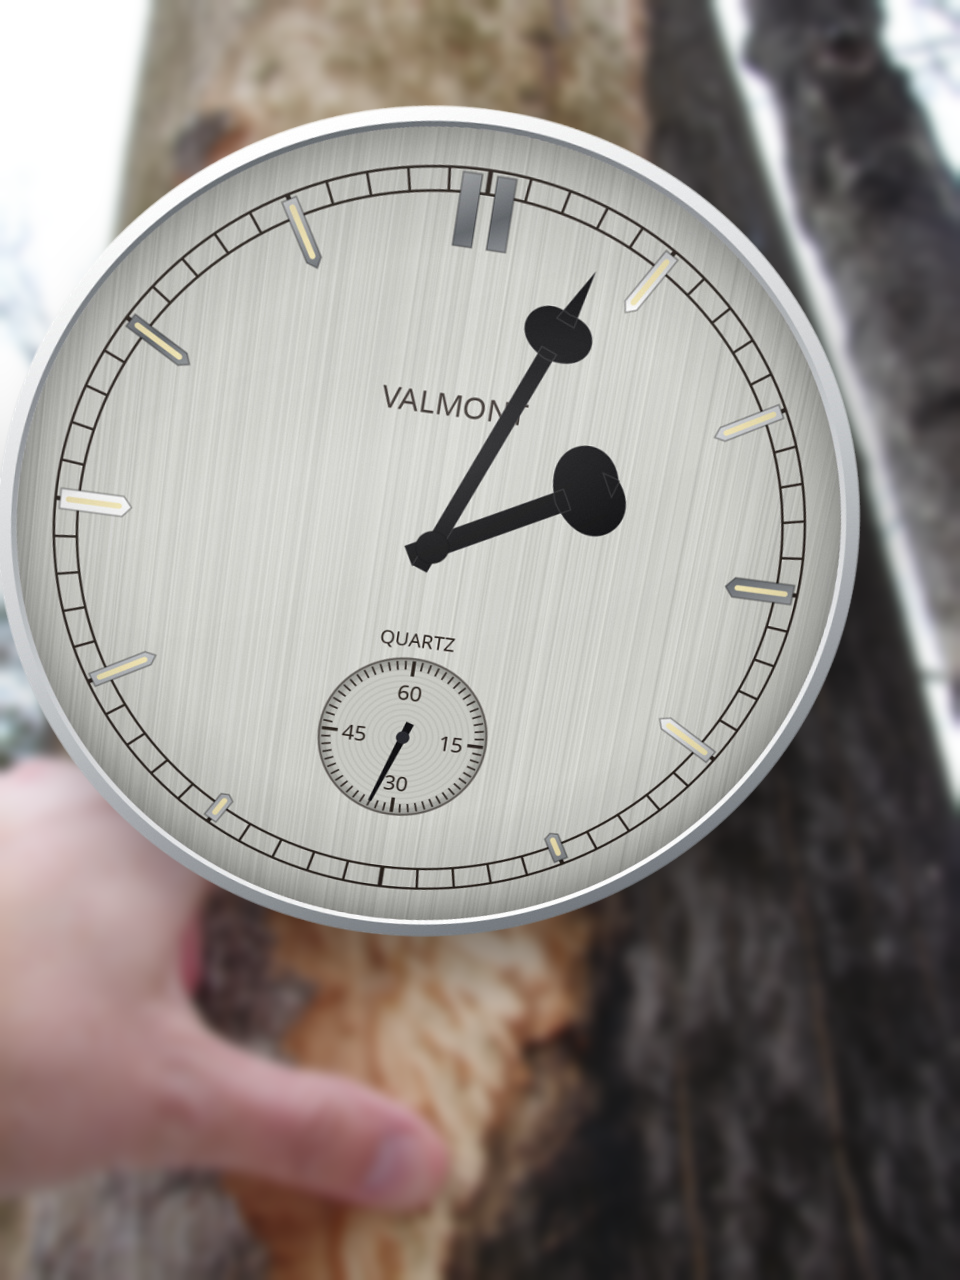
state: 2:03:33
